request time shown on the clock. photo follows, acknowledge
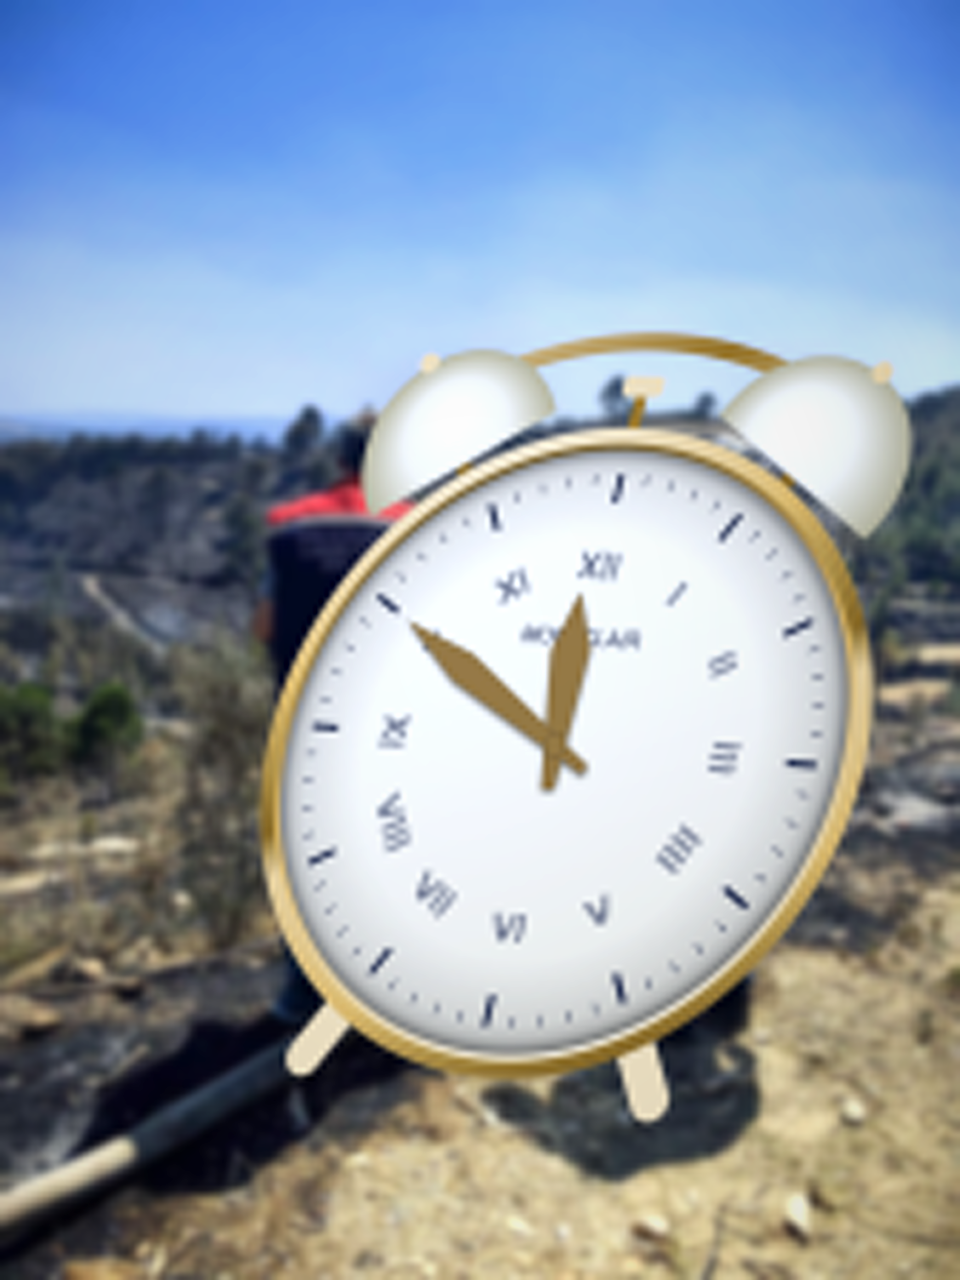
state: 11:50
